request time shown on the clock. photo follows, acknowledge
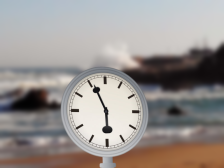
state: 5:56
